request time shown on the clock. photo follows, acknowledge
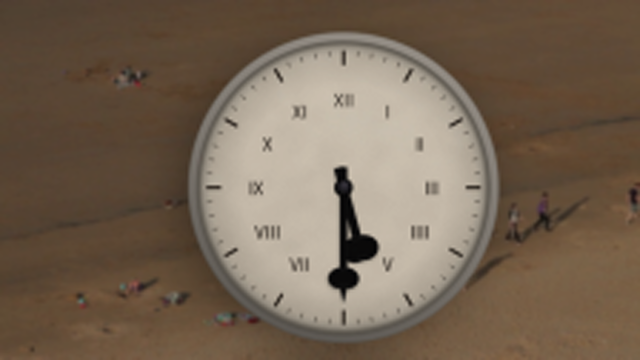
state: 5:30
